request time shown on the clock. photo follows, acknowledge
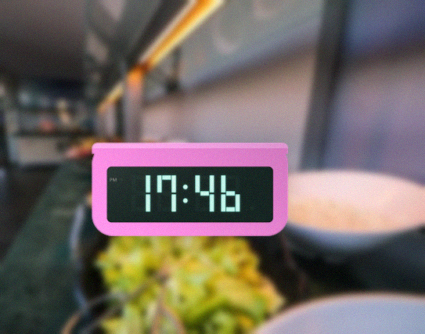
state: 17:46
